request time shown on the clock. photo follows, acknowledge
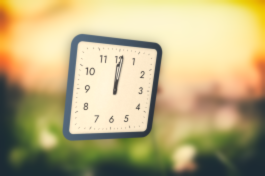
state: 12:01
